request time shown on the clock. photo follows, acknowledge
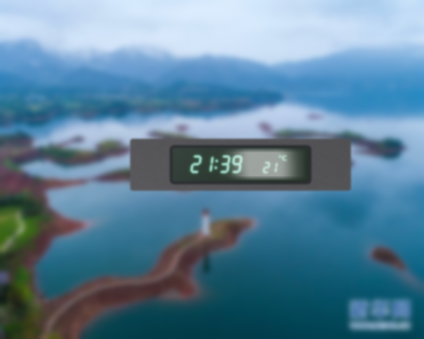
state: 21:39
